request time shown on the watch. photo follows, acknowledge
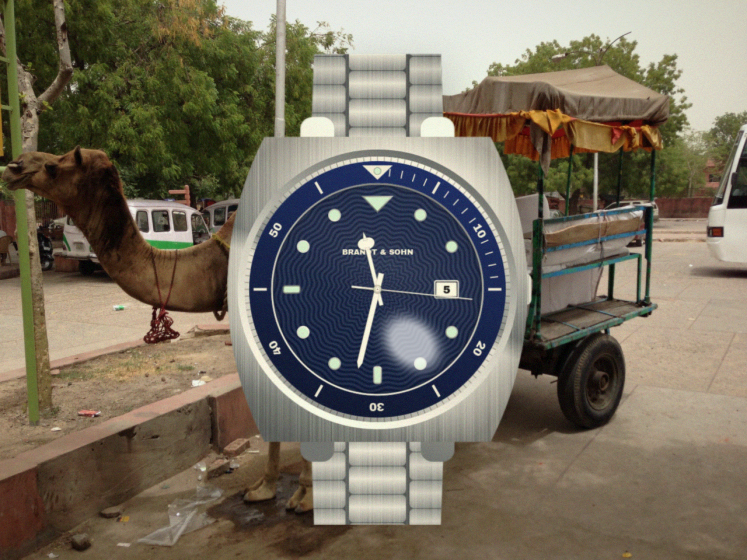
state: 11:32:16
